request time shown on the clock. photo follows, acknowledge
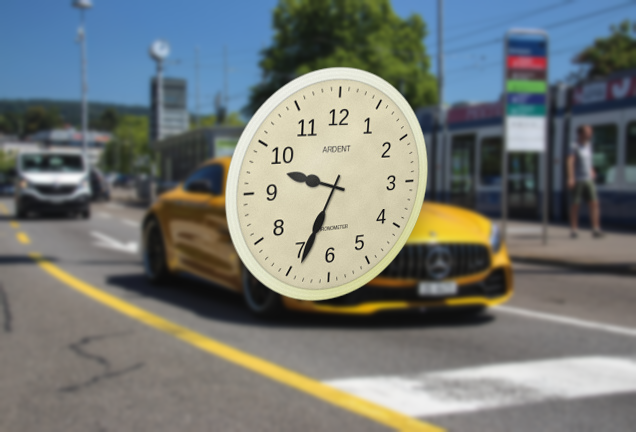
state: 9:34
